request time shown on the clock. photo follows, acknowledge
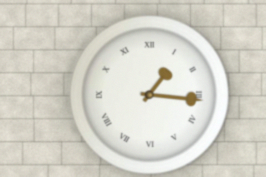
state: 1:16
